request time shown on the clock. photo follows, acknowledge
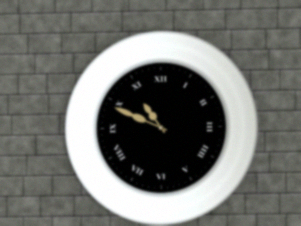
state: 10:49
